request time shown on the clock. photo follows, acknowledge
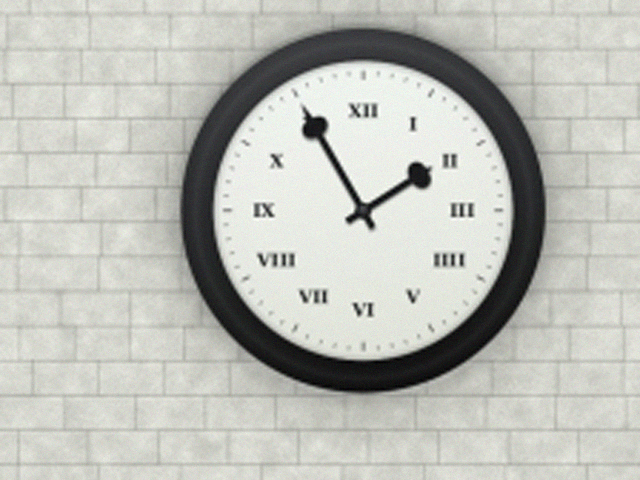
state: 1:55
